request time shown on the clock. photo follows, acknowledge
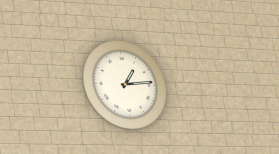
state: 1:14
